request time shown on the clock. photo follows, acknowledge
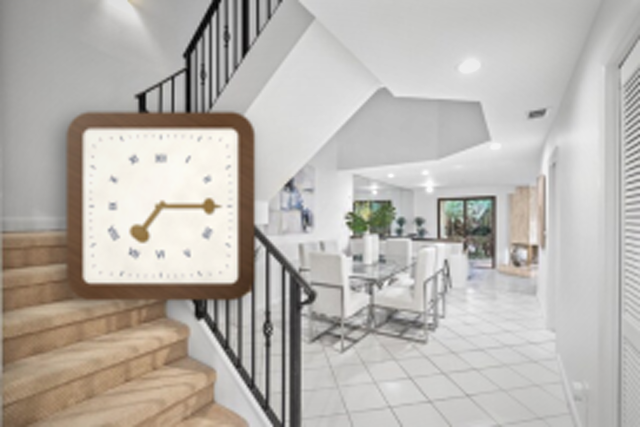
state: 7:15
